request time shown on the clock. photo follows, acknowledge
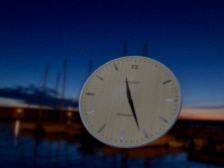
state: 11:26
